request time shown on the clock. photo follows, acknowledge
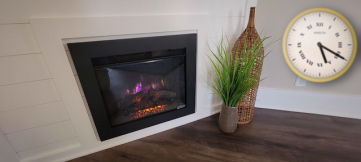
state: 5:20
